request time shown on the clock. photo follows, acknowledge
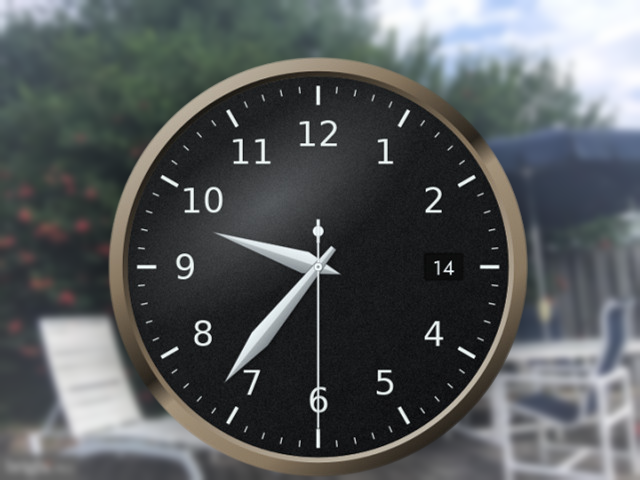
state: 9:36:30
